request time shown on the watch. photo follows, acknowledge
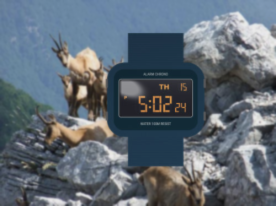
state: 5:02:24
